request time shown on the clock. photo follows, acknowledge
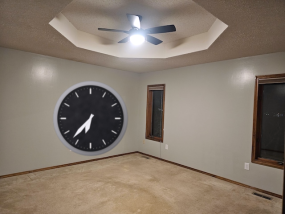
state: 6:37
